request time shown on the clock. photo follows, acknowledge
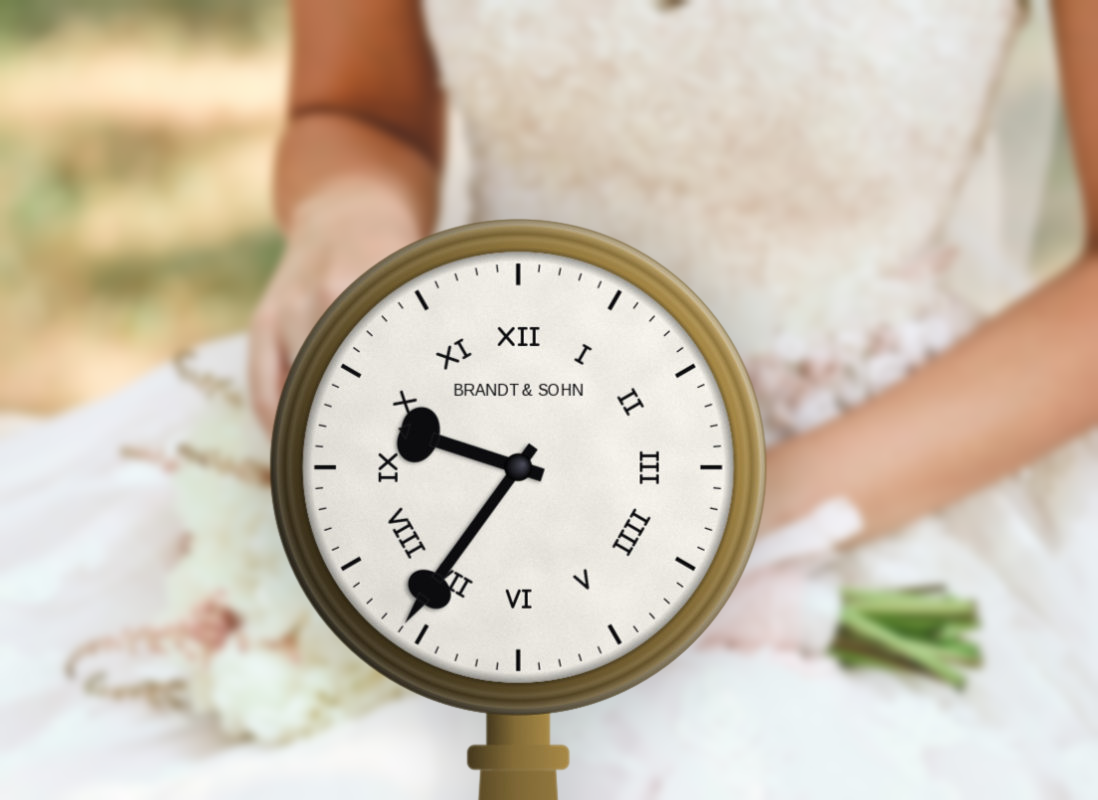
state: 9:36
